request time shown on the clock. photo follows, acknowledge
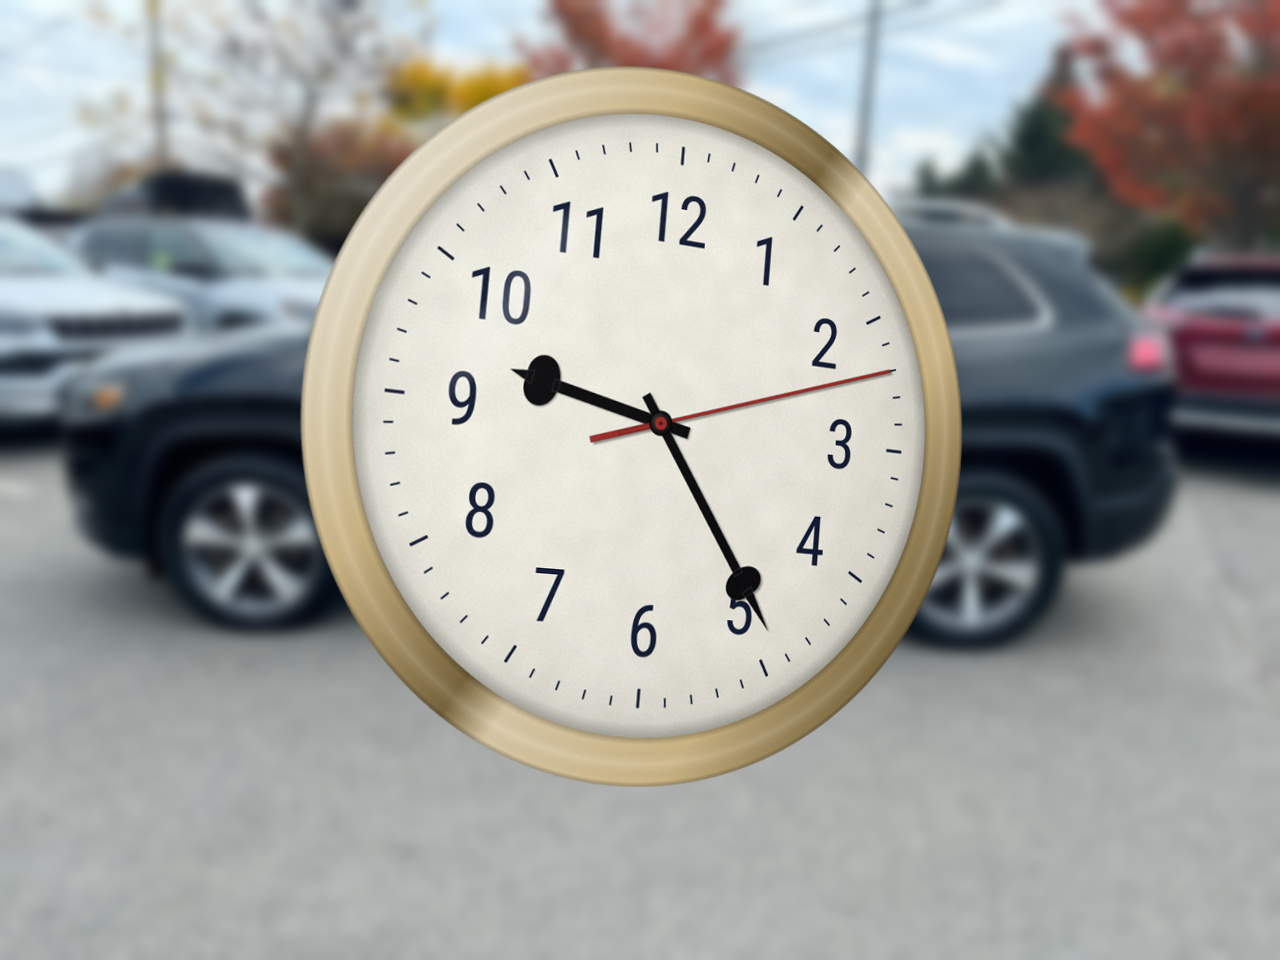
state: 9:24:12
